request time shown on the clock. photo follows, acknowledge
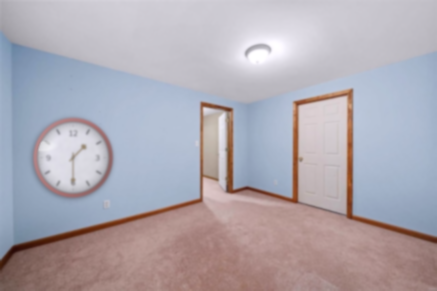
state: 1:30
